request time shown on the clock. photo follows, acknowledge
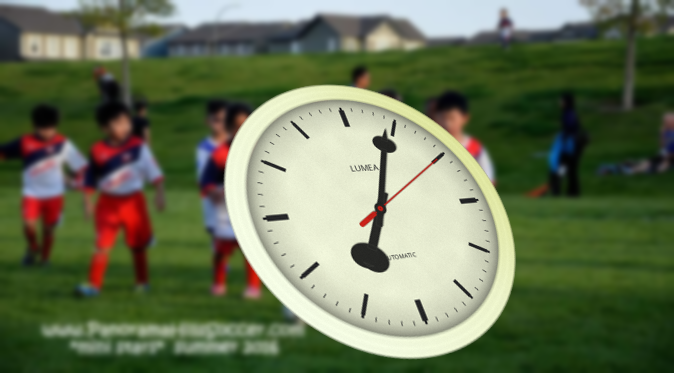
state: 7:04:10
